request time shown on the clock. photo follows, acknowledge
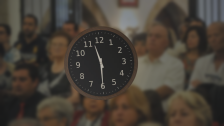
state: 11:30
